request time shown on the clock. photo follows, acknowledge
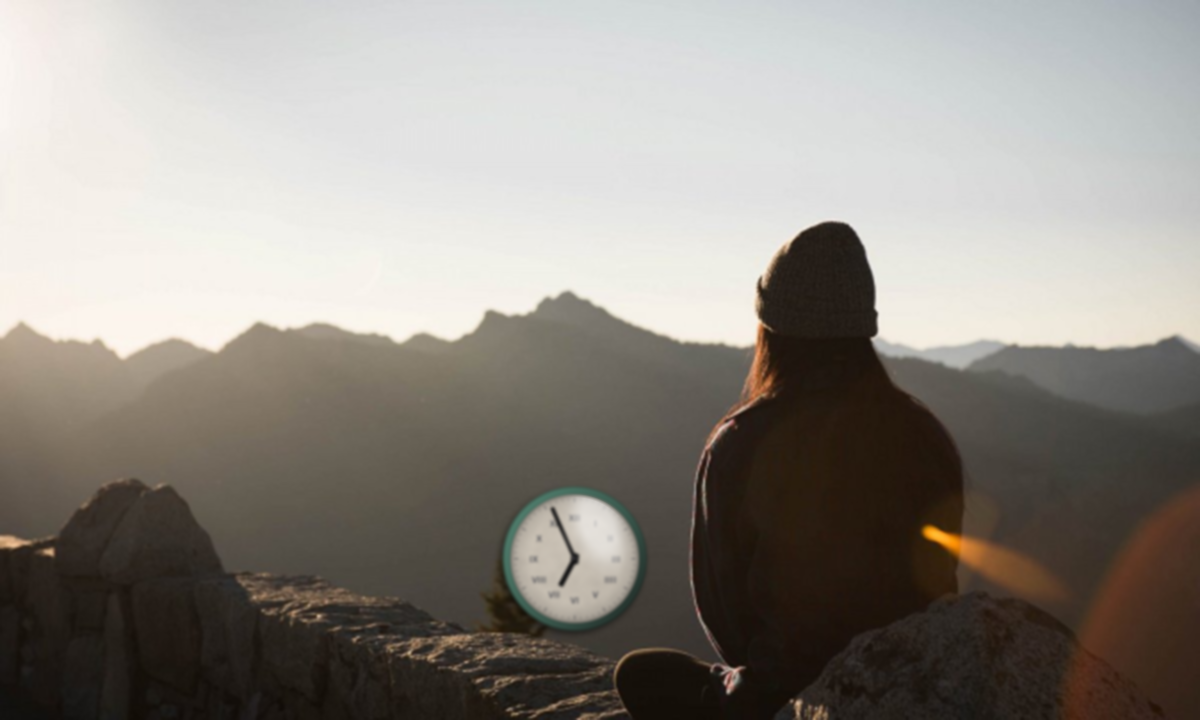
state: 6:56
